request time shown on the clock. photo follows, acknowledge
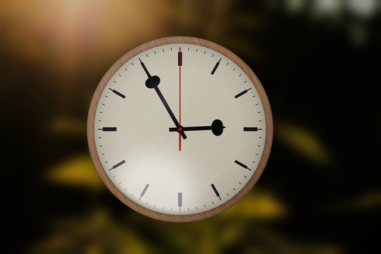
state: 2:55:00
